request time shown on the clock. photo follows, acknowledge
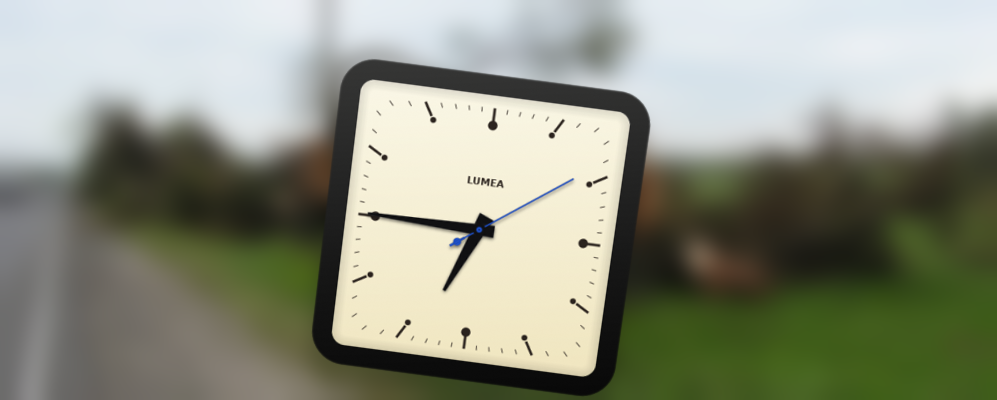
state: 6:45:09
